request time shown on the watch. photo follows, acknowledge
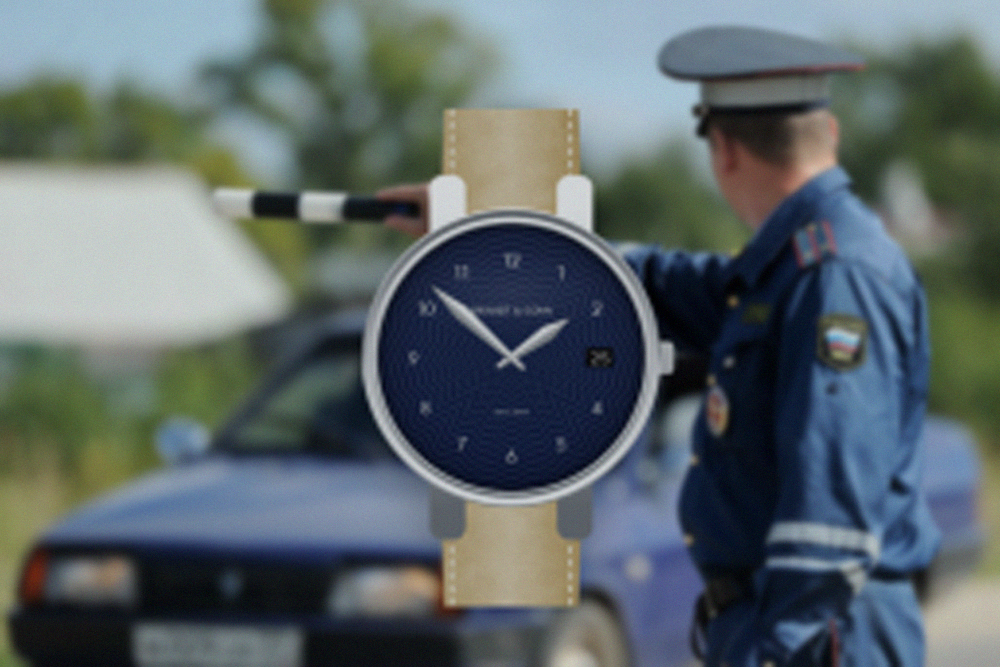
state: 1:52
